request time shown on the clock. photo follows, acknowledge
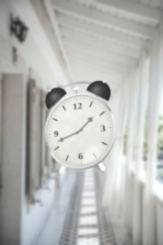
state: 1:42
